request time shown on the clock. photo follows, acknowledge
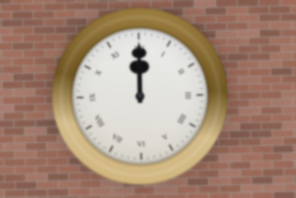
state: 12:00
